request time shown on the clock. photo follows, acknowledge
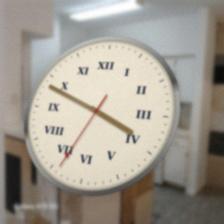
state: 3:48:34
